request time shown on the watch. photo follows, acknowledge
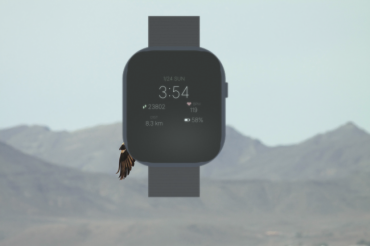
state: 3:54
